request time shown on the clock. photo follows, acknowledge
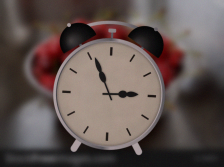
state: 2:56
